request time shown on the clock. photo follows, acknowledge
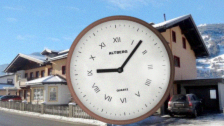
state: 9:07
